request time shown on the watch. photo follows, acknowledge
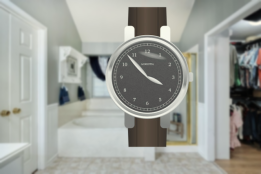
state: 3:53
